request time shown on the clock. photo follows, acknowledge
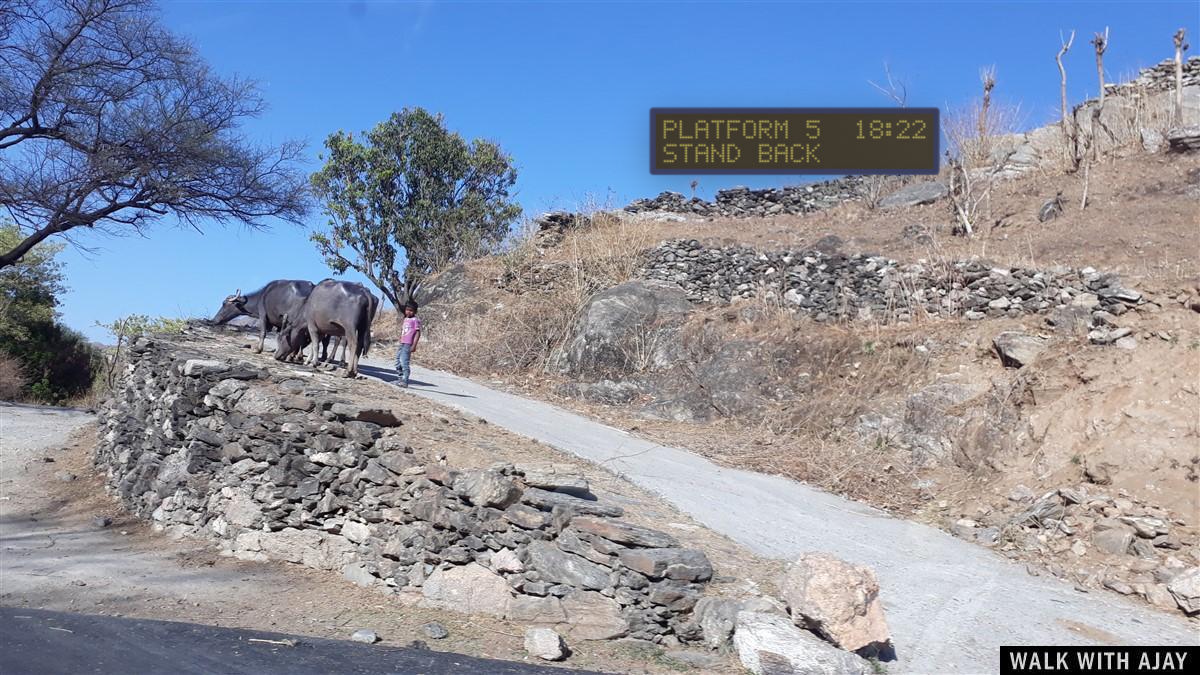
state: 18:22
